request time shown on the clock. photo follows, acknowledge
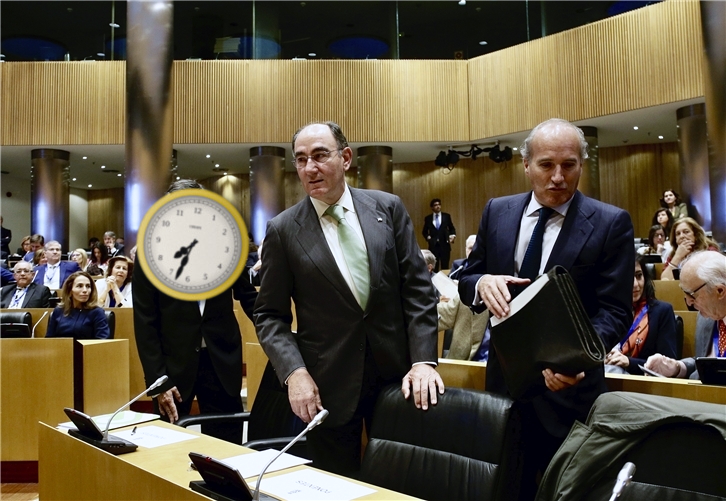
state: 7:33
